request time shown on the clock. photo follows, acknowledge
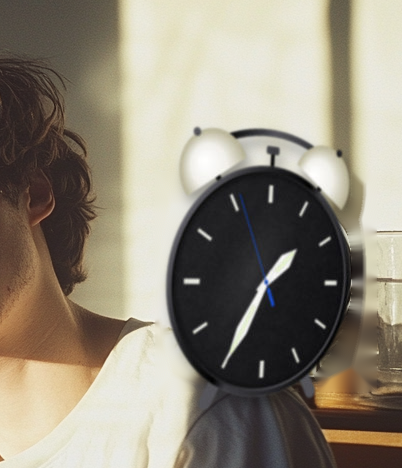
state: 1:34:56
